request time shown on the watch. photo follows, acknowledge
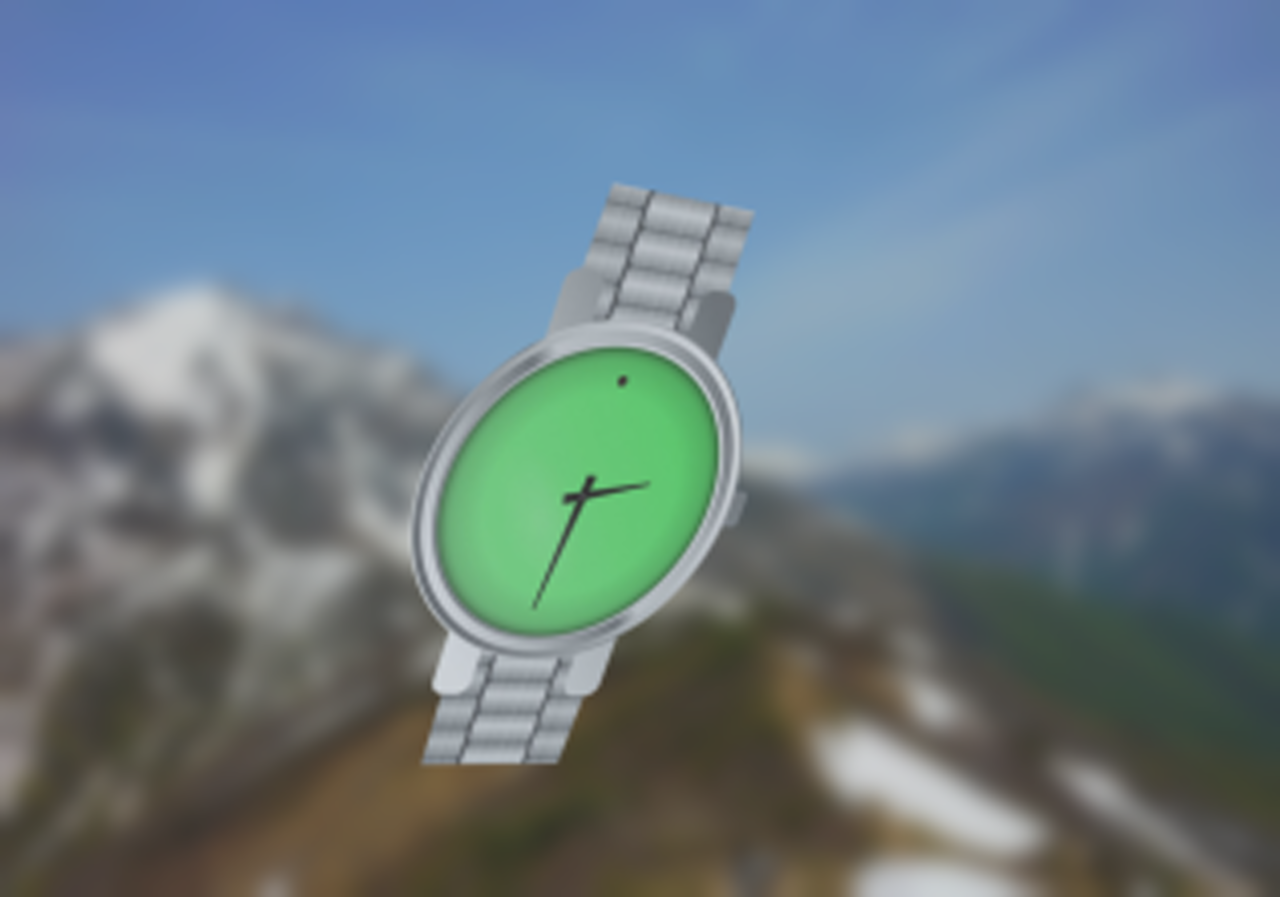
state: 2:31
